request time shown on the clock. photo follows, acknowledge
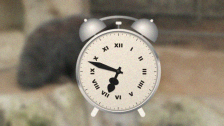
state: 6:48
